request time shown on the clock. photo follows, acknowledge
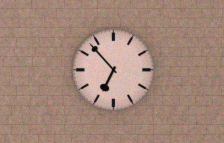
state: 6:53
